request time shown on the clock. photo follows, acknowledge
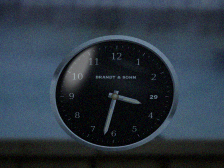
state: 3:32
